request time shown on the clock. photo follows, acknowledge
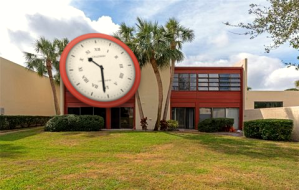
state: 10:31
